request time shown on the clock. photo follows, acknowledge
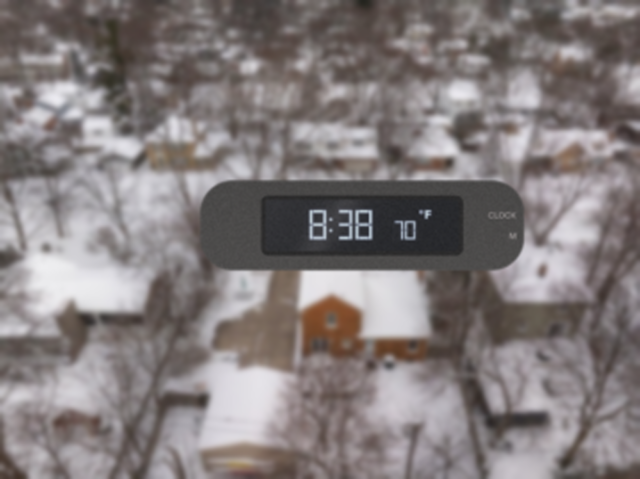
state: 8:38
